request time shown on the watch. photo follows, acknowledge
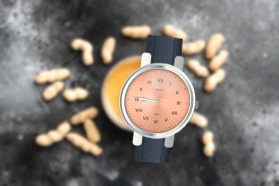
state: 8:46
